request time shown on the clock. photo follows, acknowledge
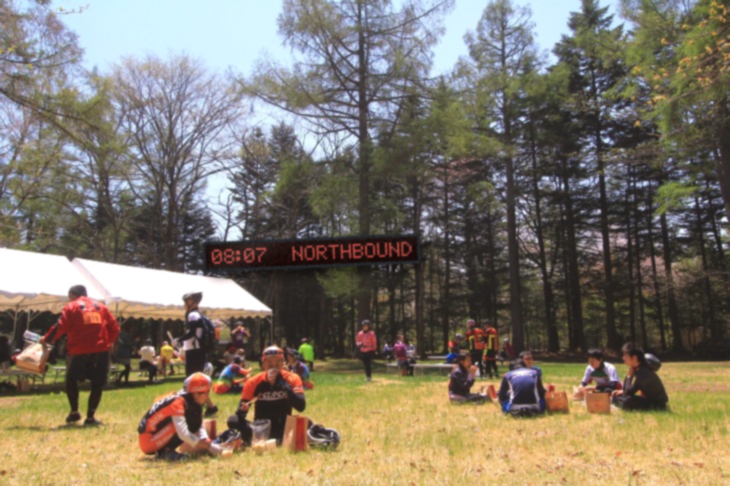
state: 8:07
